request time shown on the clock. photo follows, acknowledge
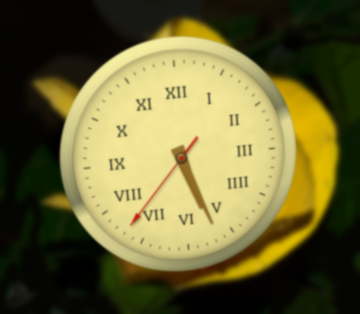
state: 5:26:37
